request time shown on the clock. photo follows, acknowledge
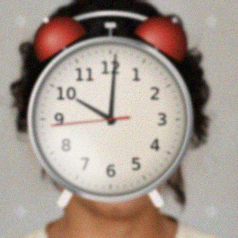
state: 10:00:44
